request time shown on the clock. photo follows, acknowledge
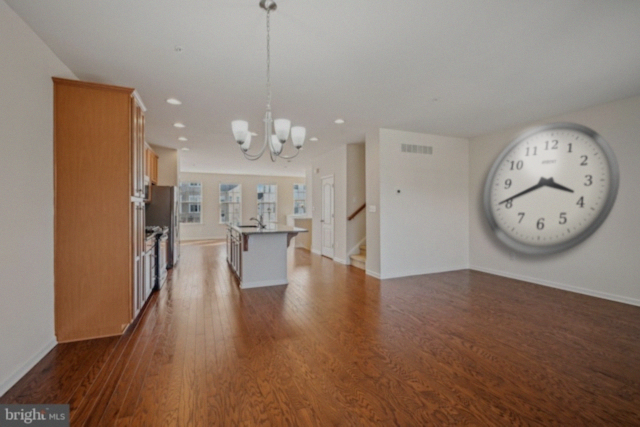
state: 3:41
